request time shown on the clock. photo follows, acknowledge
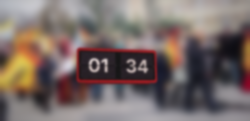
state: 1:34
